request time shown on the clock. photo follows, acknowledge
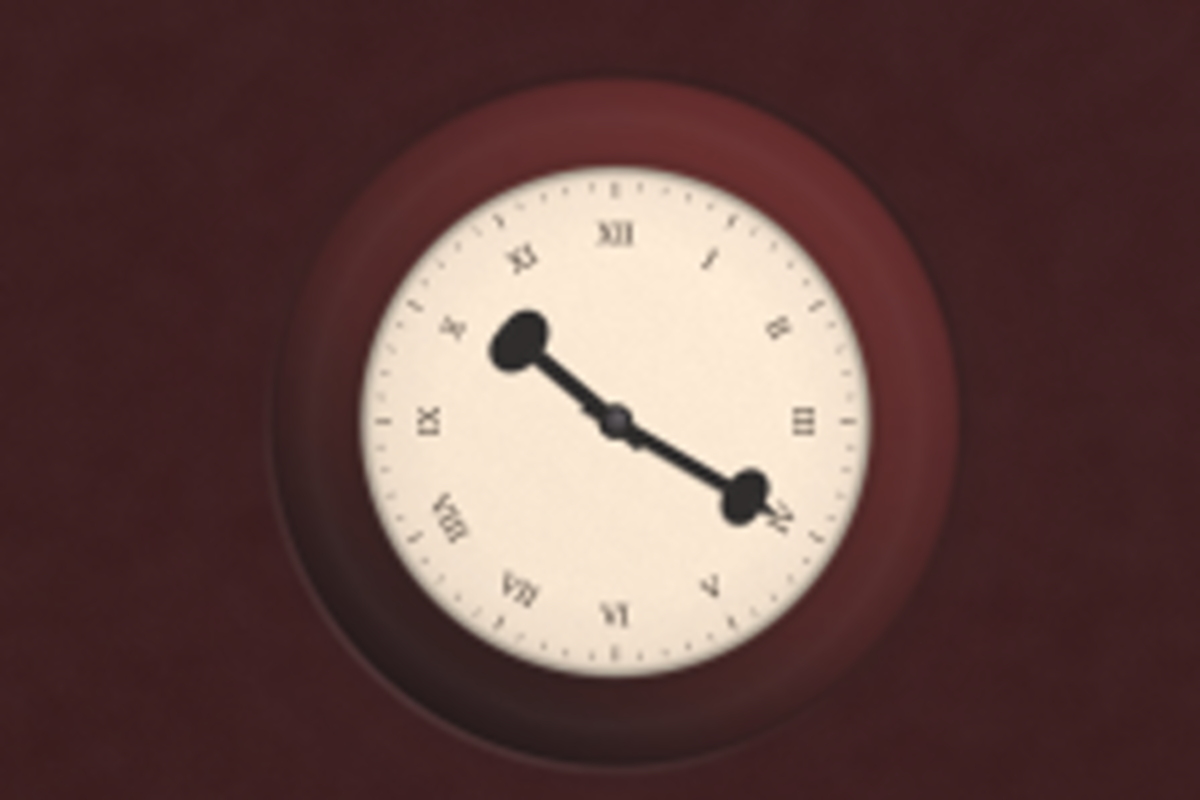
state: 10:20
